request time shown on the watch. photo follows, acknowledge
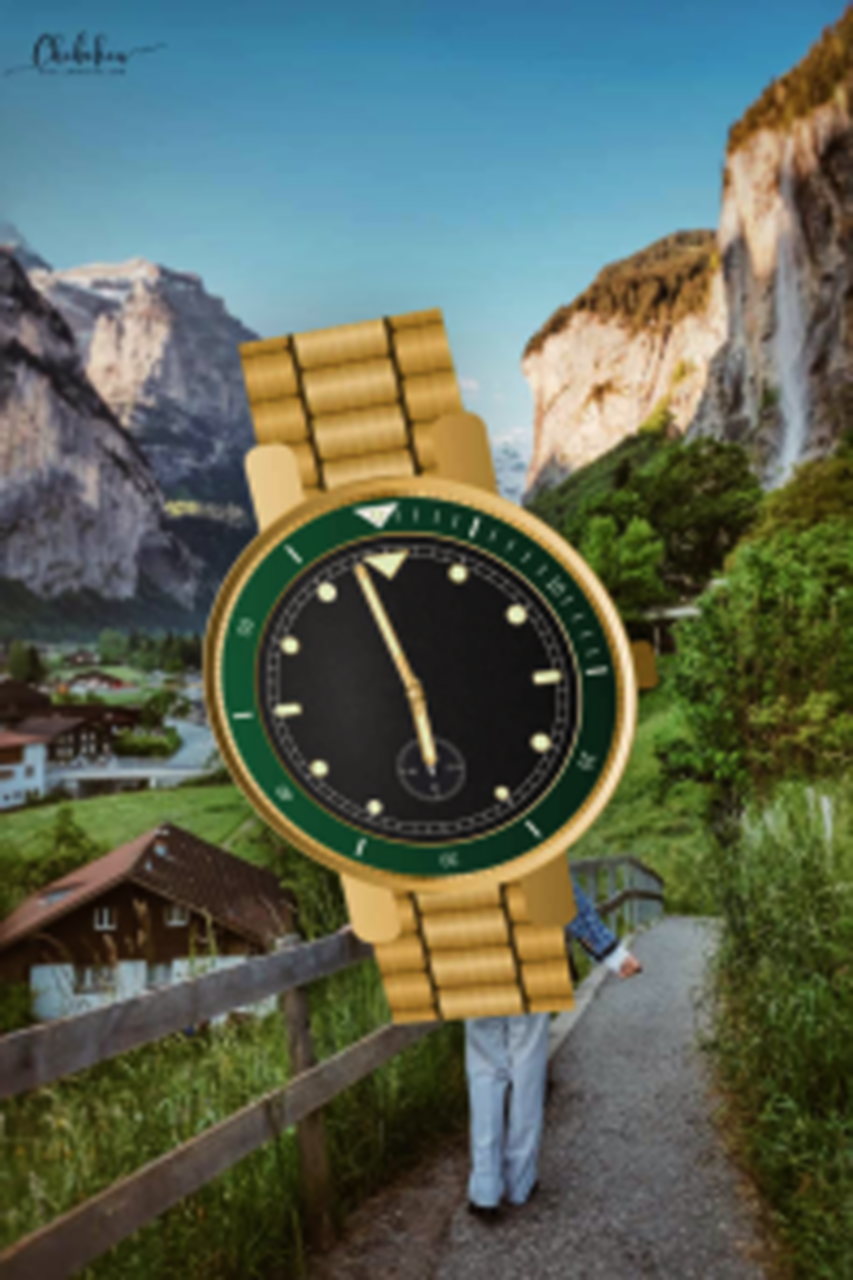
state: 5:58
